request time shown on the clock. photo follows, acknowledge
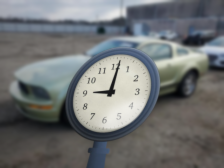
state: 9:01
